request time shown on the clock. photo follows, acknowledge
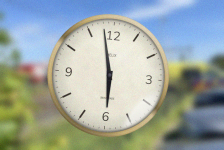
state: 5:58
